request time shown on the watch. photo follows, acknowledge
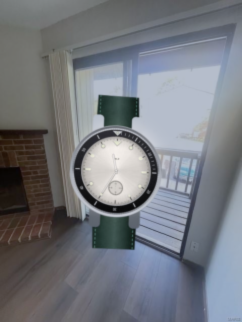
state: 11:35
